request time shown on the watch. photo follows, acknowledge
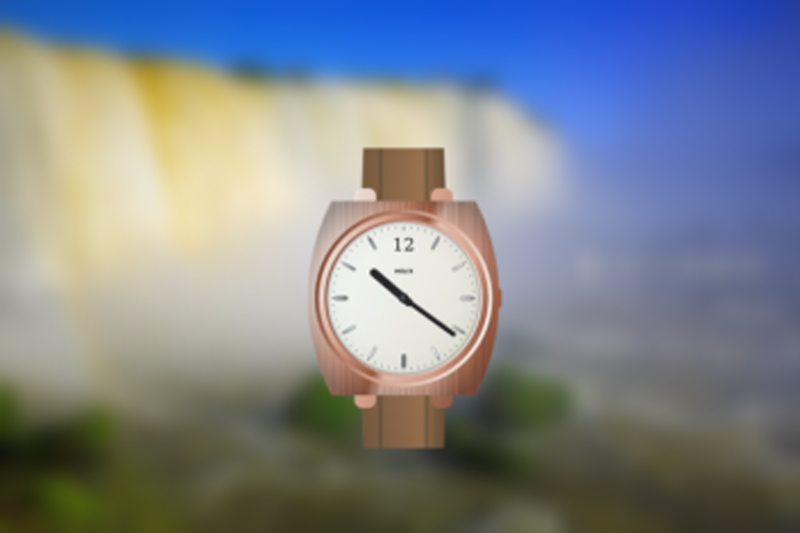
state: 10:21
